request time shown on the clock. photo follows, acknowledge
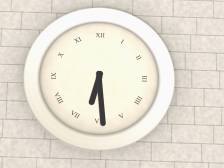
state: 6:29
